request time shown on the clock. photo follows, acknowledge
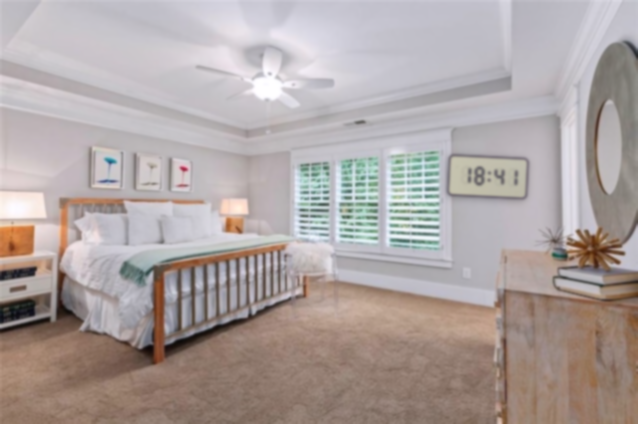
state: 18:41
